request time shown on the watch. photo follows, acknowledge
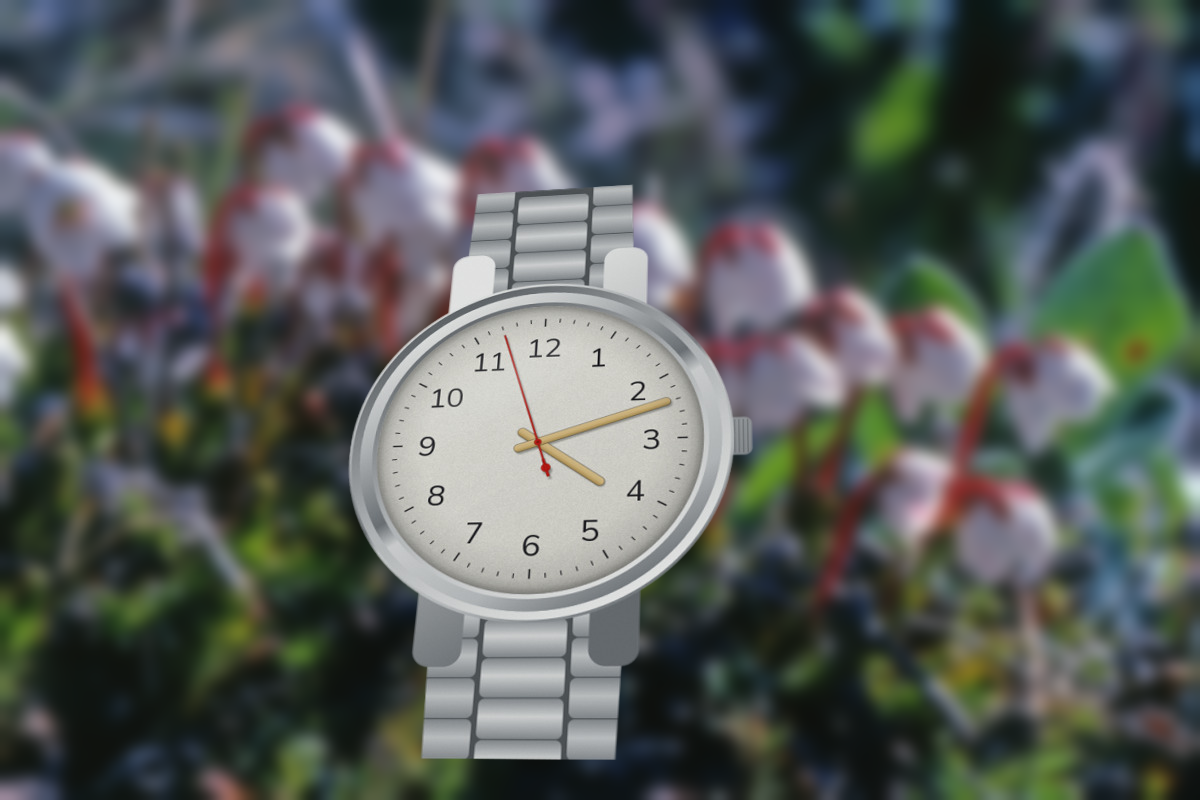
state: 4:11:57
